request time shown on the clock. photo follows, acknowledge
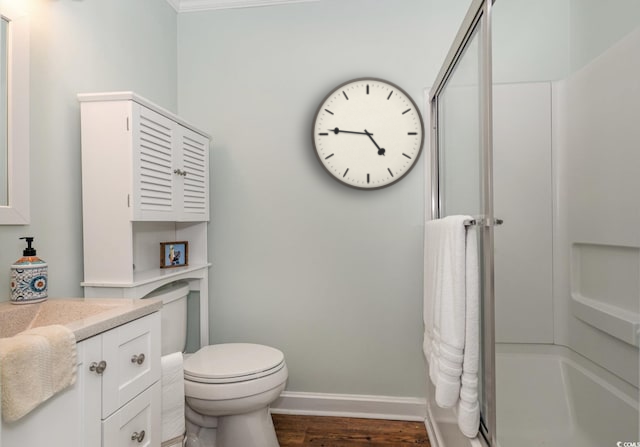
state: 4:46
